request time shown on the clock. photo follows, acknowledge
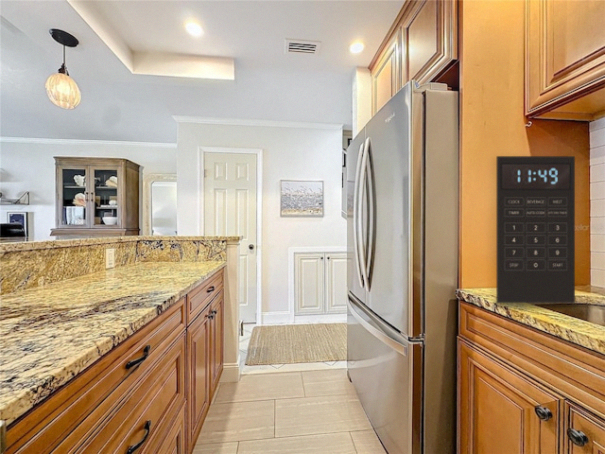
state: 11:49
